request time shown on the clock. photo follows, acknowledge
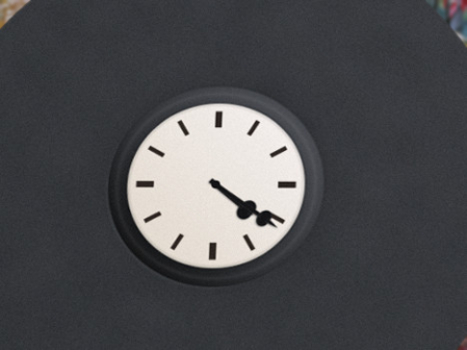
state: 4:21
